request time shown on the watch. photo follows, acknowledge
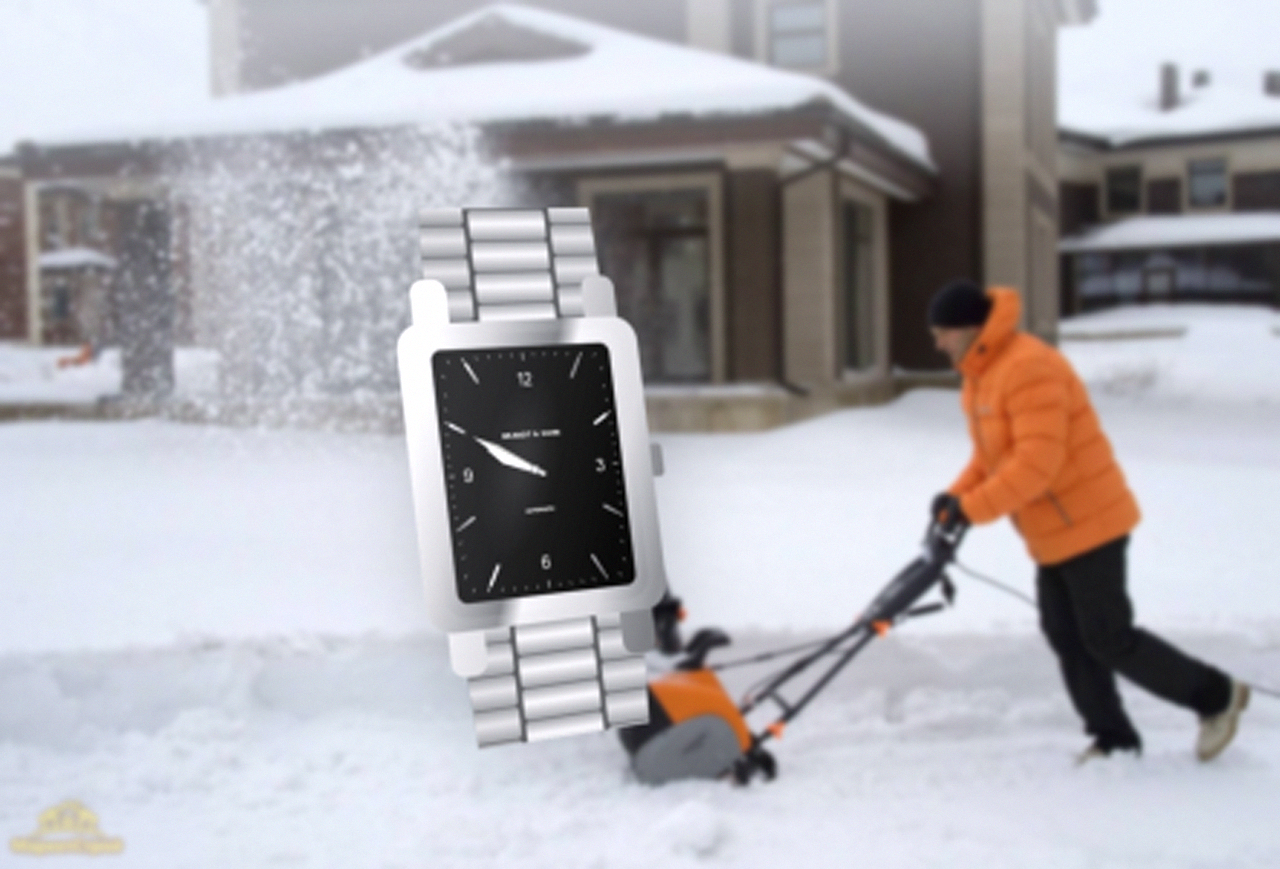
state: 9:50
